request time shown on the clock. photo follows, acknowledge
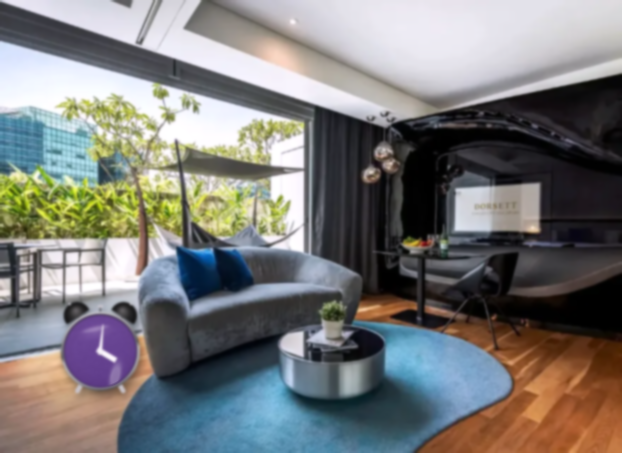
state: 4:01
